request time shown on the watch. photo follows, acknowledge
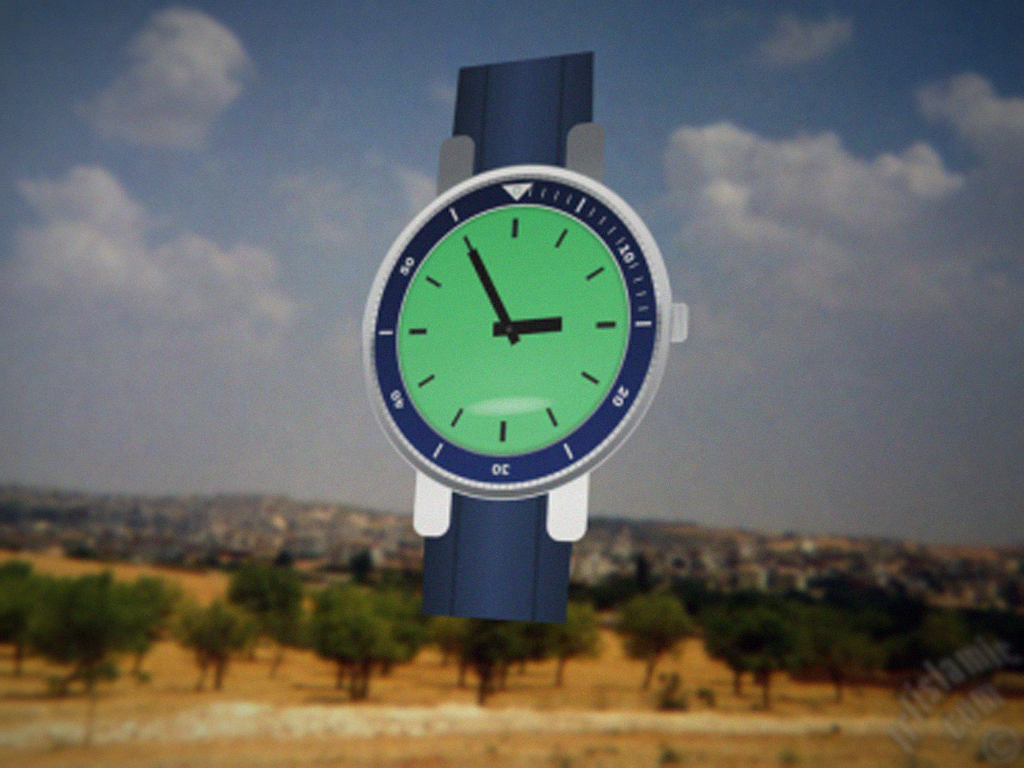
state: 2:55
